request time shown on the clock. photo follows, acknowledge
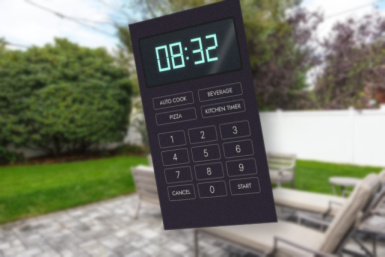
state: 8:32
